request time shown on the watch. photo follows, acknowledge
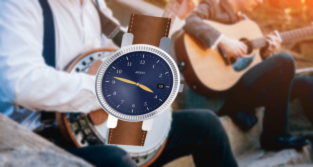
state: 3:47
